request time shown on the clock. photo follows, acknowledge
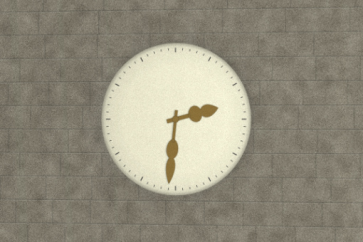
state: 2:31
